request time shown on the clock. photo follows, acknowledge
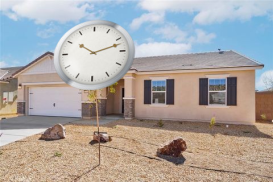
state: 10:12
